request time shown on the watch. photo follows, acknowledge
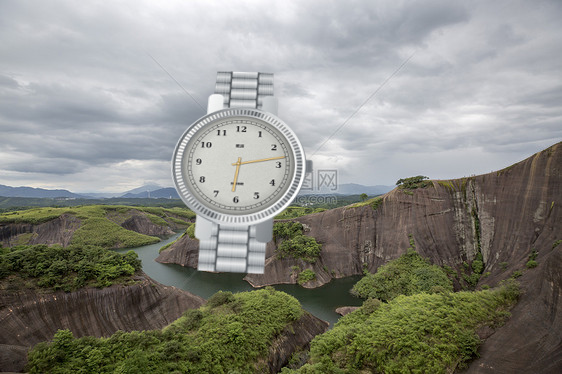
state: 6:13
